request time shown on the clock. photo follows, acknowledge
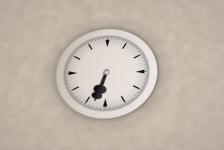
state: 6:33
